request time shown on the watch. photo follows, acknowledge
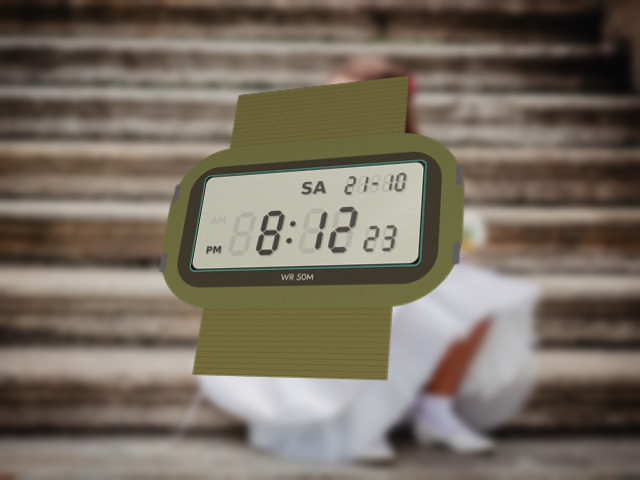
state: 8:12:23
